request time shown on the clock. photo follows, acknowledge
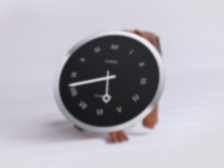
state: 5:42
